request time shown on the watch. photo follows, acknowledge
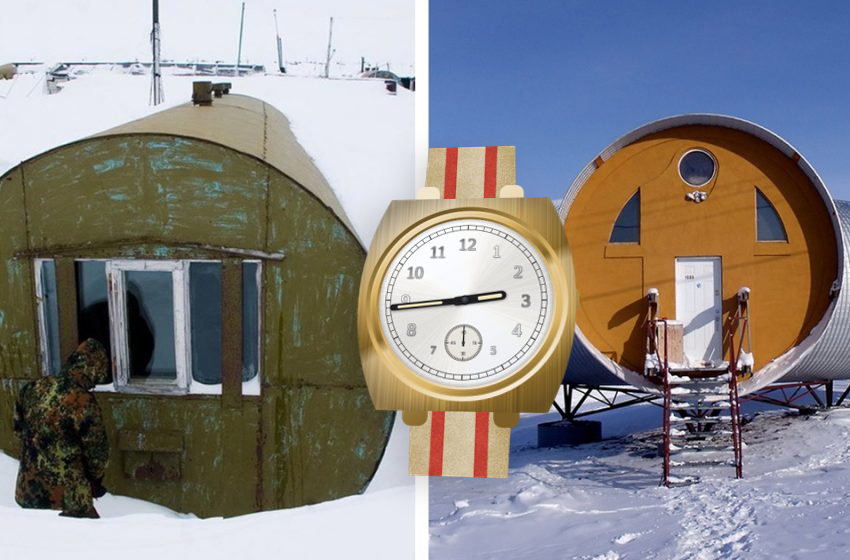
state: 2:44
